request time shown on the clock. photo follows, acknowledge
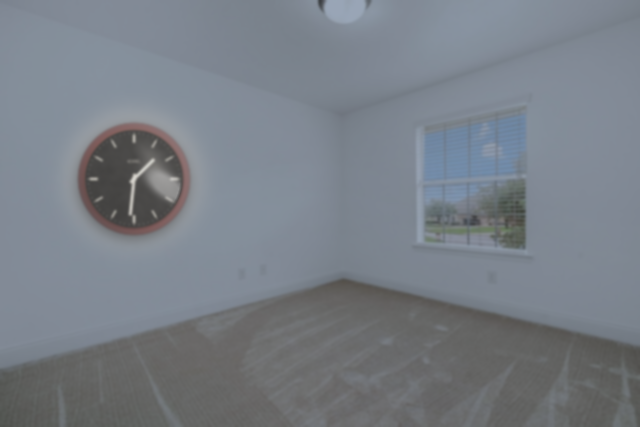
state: 1:31
